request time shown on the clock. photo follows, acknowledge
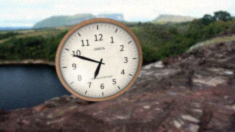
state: 6:49
